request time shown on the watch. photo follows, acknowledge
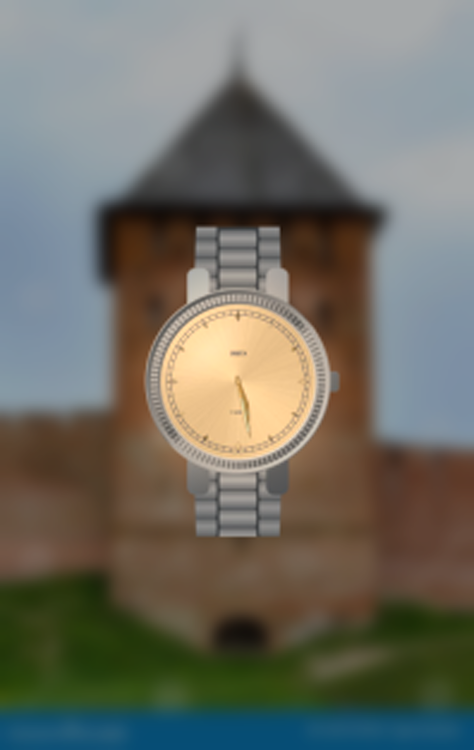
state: 5:28
